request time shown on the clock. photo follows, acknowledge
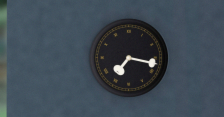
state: 7:17
